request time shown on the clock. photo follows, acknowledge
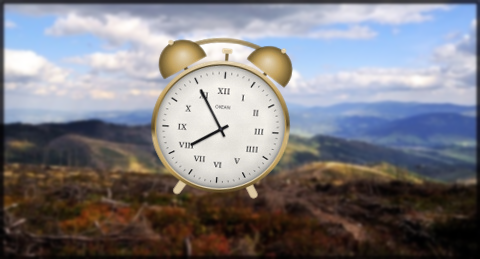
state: 7:55
